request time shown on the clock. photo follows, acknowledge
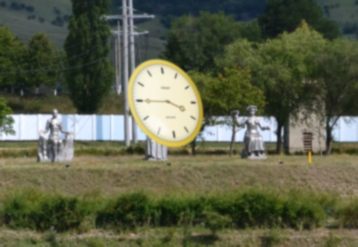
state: 3:45
